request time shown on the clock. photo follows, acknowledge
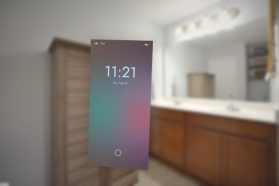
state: 11:21
